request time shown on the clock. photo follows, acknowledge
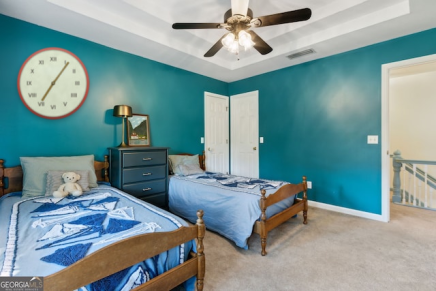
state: 7:06
